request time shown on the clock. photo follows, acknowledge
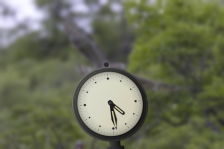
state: 4:29
